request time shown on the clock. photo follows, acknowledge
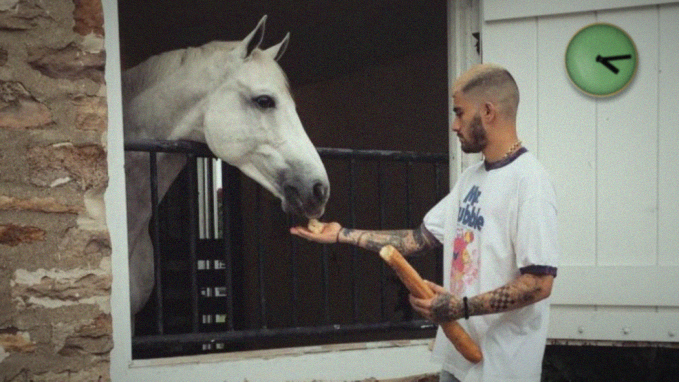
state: 4:14
